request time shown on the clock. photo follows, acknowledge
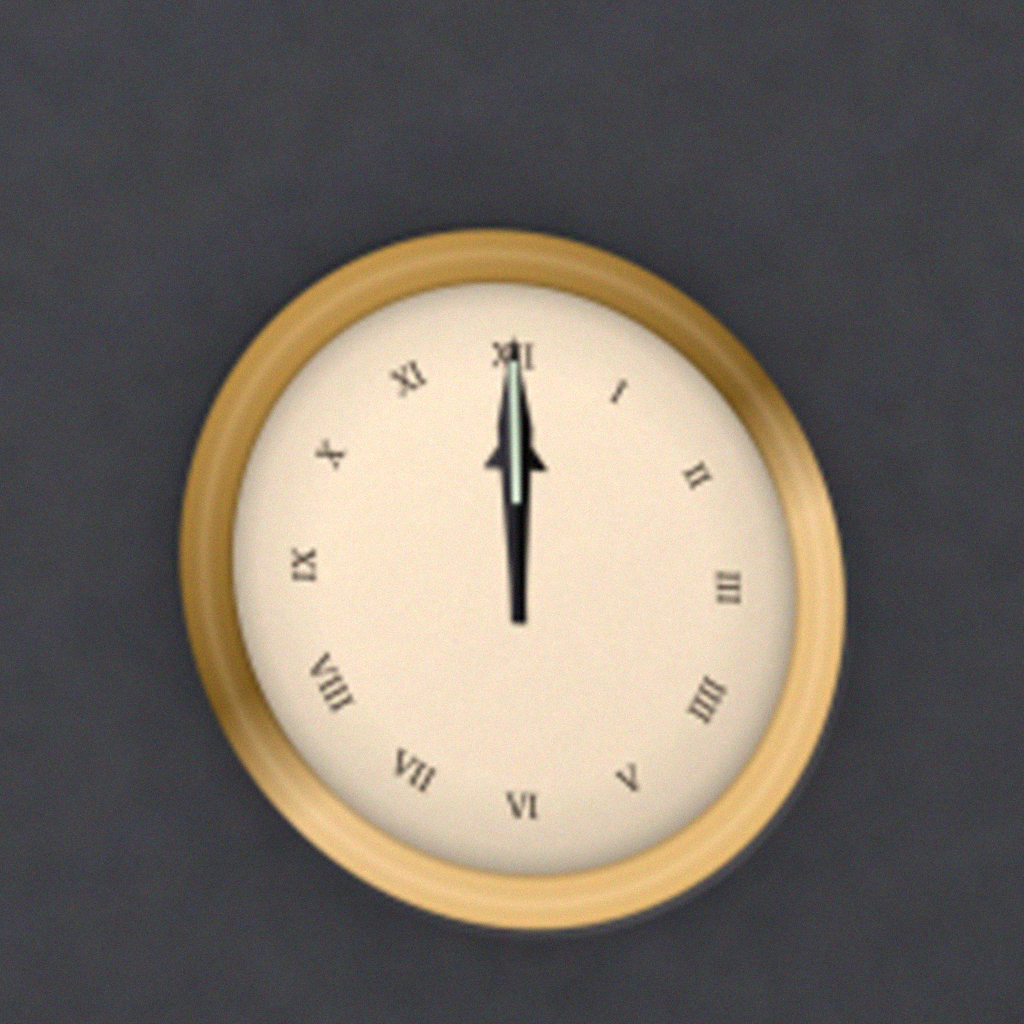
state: 12:00
